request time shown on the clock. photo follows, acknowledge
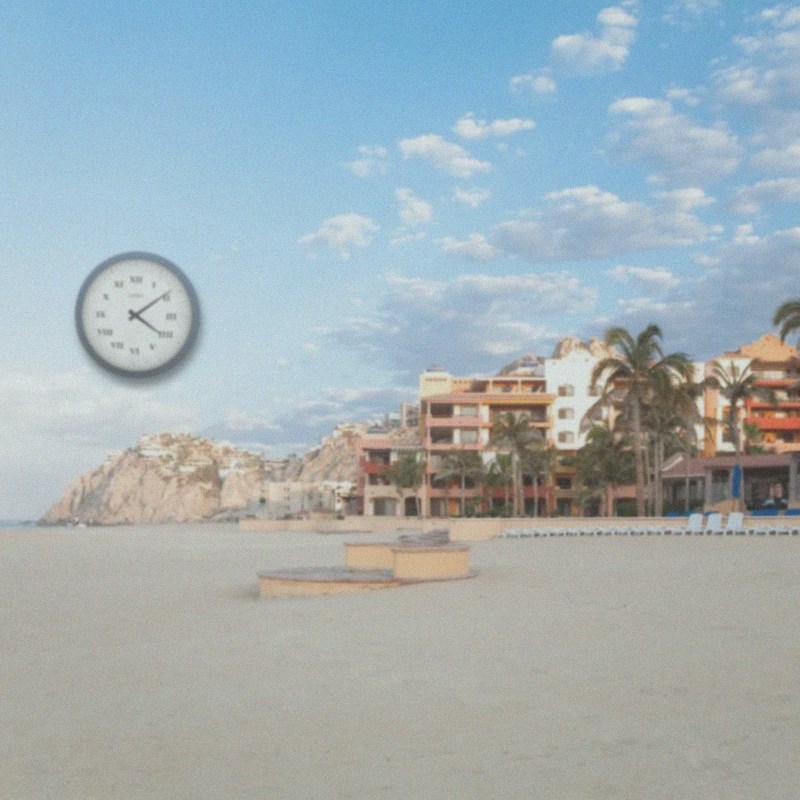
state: 4:09
